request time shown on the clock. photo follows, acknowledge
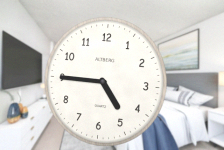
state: 4:45
